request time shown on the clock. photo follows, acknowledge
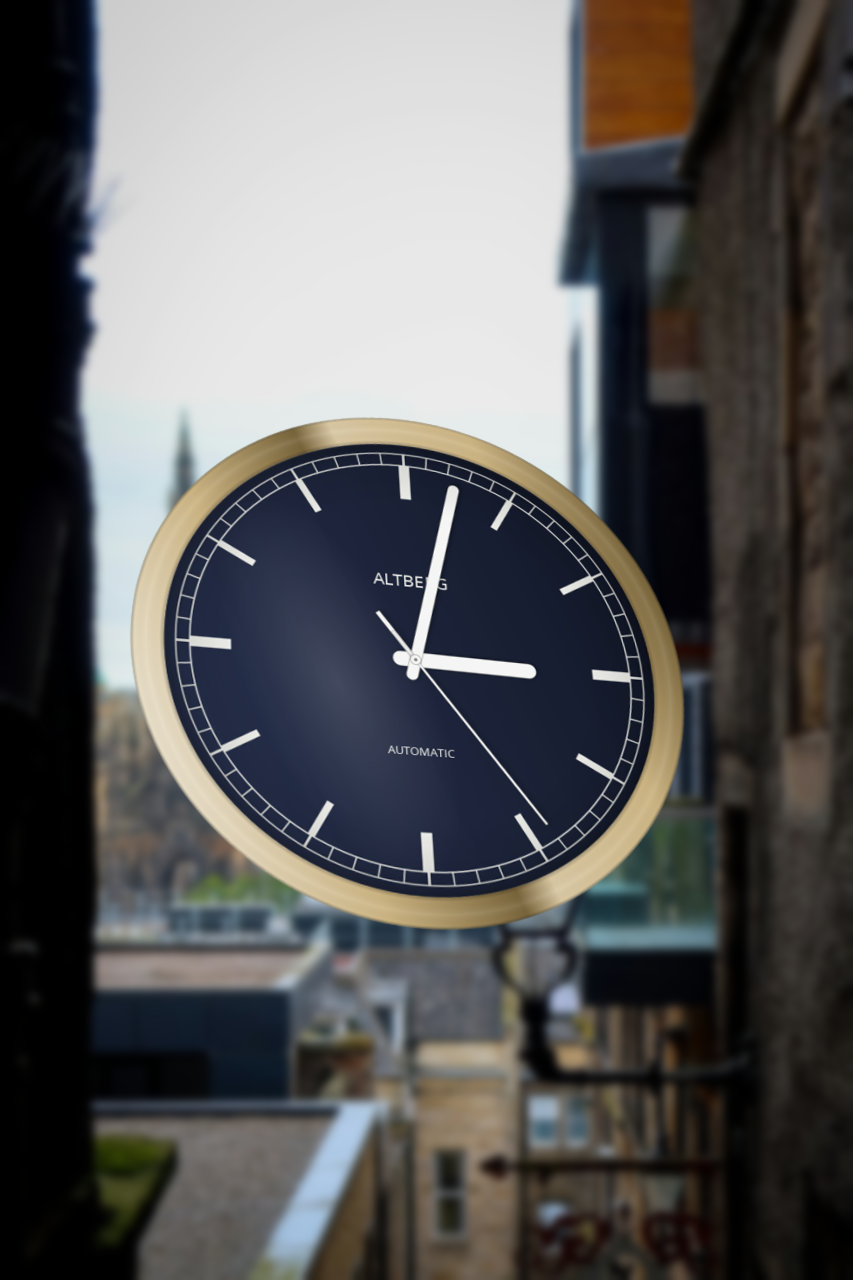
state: 3:02:24
